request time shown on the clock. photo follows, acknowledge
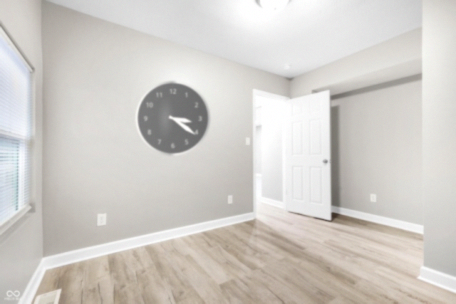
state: 3:21
